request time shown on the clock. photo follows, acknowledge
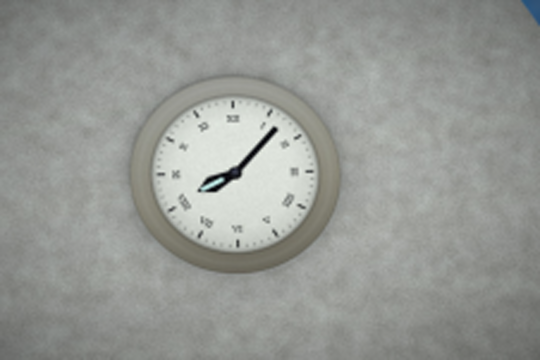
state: 8:07
